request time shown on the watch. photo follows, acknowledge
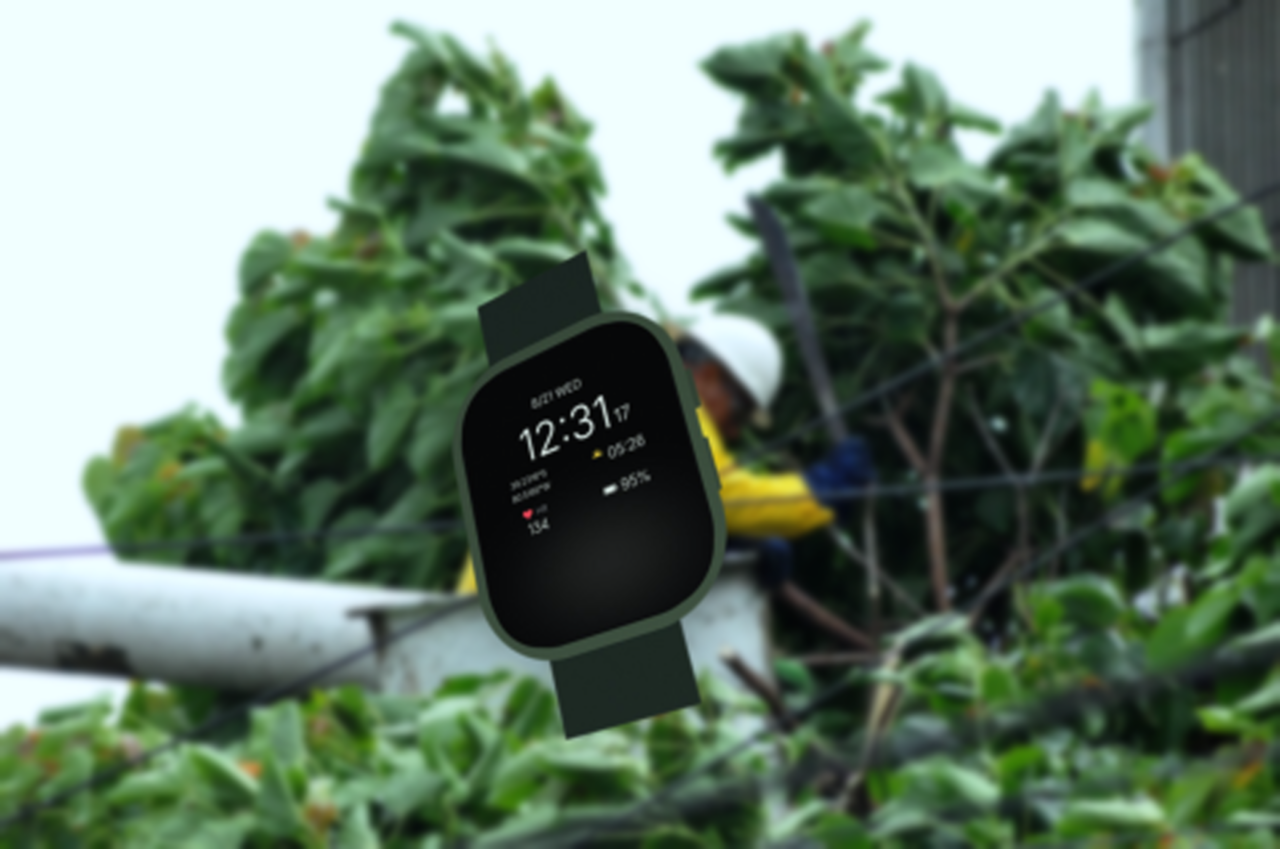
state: 12:31
